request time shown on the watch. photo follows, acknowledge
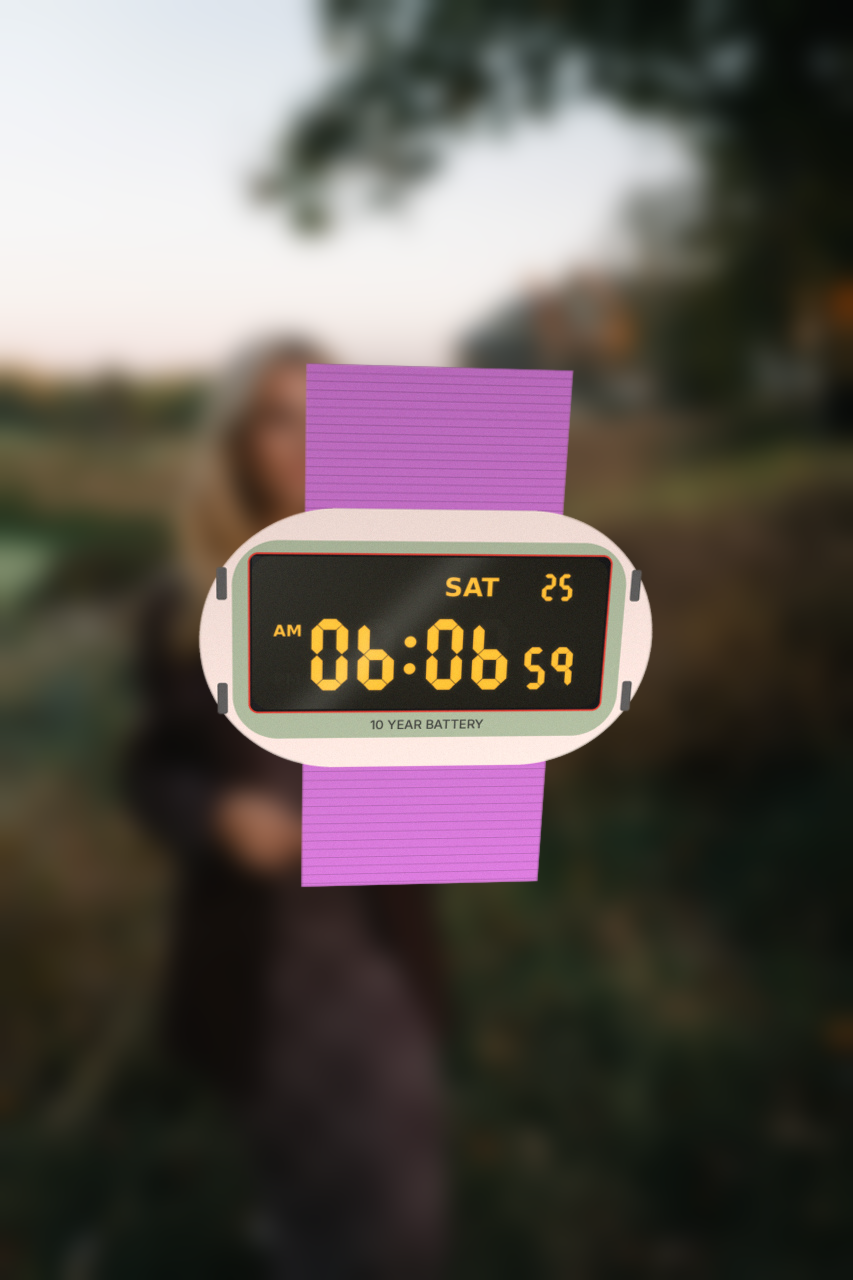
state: 6:06:59
